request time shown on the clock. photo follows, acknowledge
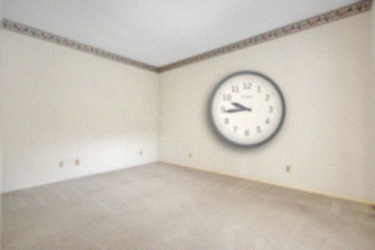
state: 9:44
